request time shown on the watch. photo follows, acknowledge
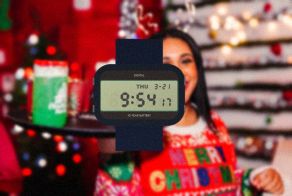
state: 9:54:17
